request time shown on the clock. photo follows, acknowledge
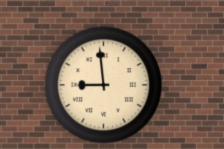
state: 8:59
